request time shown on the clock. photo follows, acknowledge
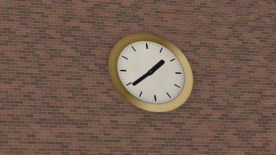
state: 1:39
